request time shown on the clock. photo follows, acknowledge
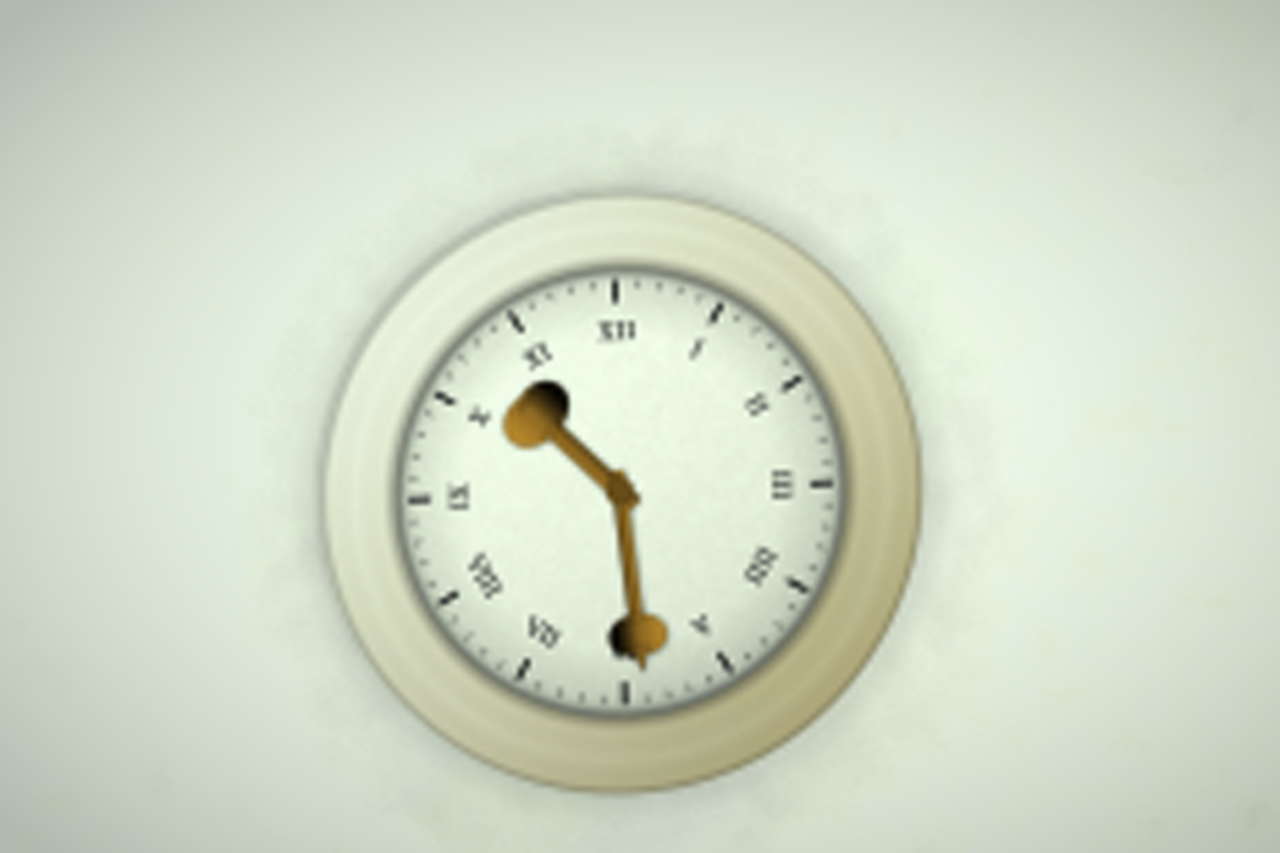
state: 10:29
